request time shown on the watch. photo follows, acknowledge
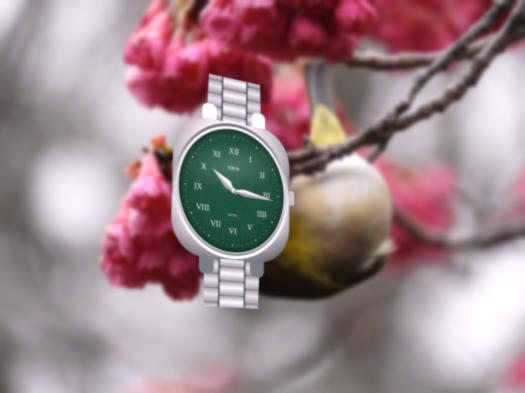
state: 10:16
